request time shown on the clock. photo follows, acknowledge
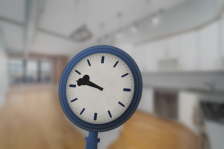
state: 9:47
